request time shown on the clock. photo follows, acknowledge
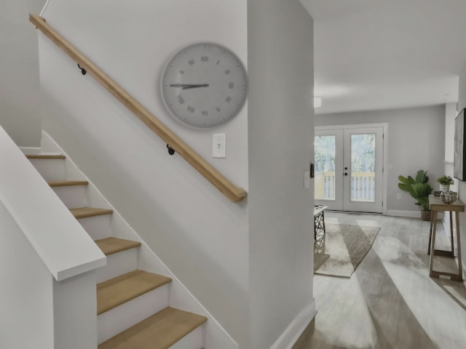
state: 8:45
